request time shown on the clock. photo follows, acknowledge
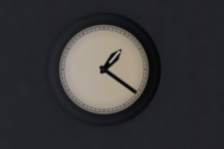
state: 1:21
